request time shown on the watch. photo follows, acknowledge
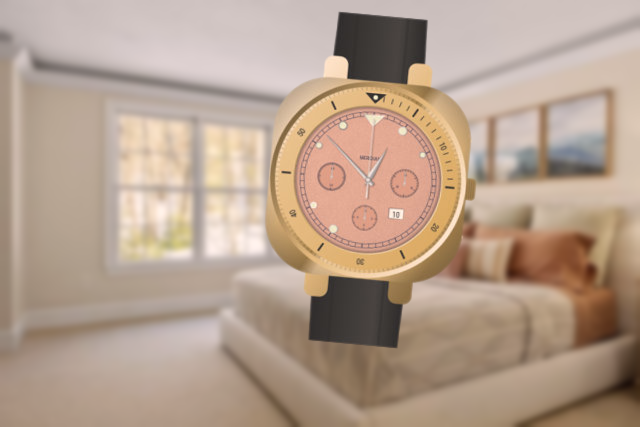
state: 12:52
